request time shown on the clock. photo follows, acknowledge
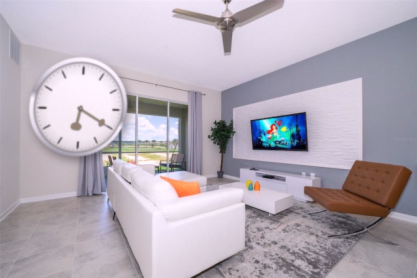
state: 6:20
